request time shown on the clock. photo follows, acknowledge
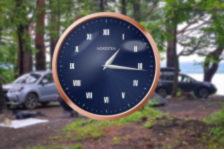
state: 1:16
